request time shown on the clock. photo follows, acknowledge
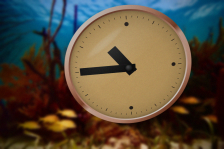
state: 10:45
